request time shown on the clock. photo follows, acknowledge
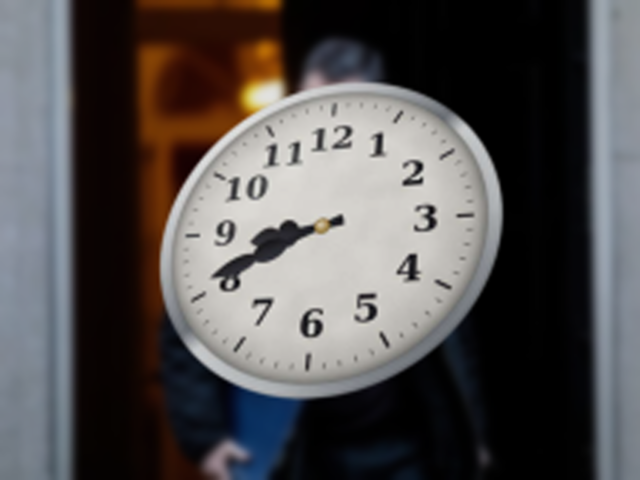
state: 8:41
